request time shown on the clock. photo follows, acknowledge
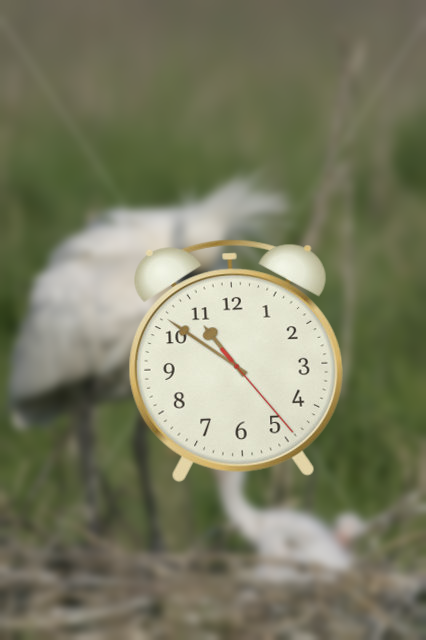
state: 10:51:24
